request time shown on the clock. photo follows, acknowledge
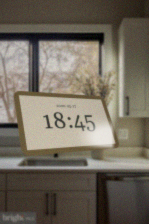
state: 18:45
